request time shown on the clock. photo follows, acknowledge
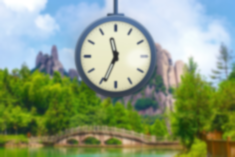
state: 11:34
